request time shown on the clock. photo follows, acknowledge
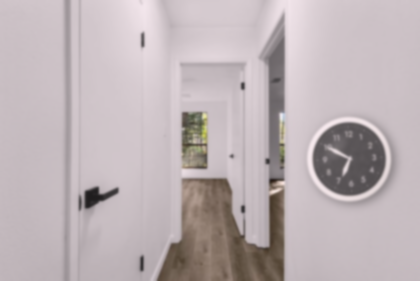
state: 6:50
